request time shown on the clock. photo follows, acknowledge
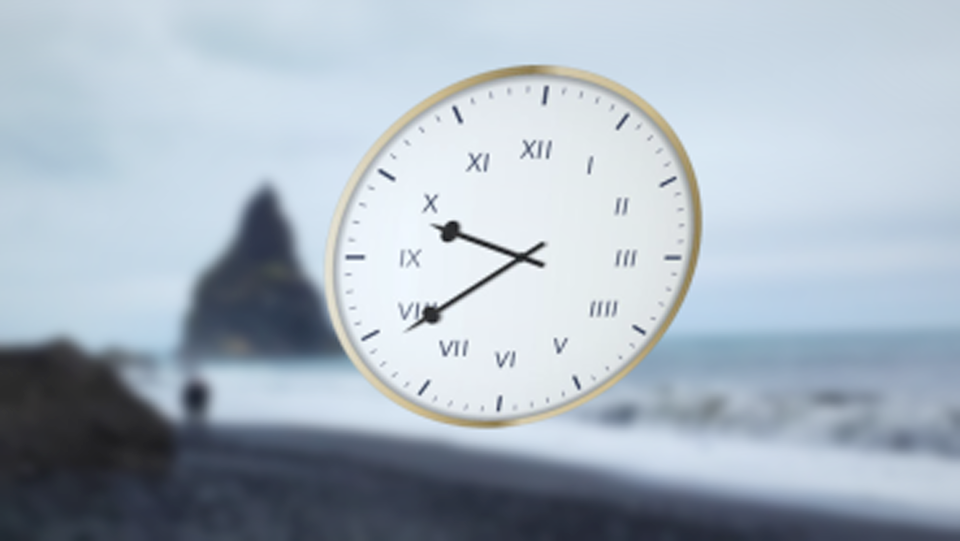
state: 9:39
